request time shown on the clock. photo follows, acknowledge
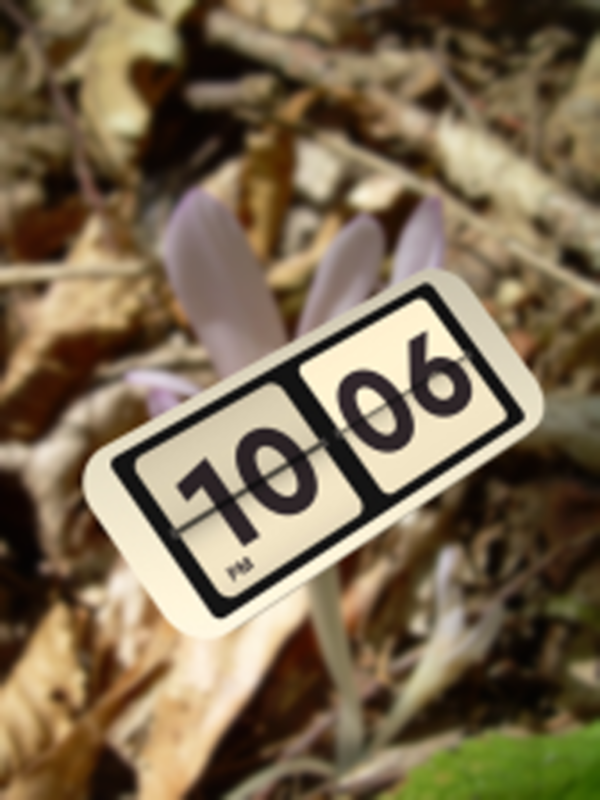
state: 10:06
